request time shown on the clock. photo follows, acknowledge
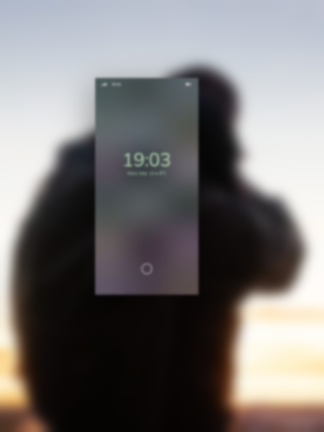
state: 19:03
